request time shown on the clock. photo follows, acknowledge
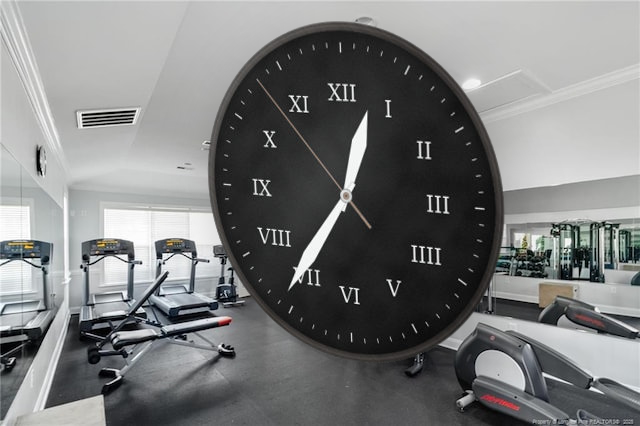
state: 12:35:53
